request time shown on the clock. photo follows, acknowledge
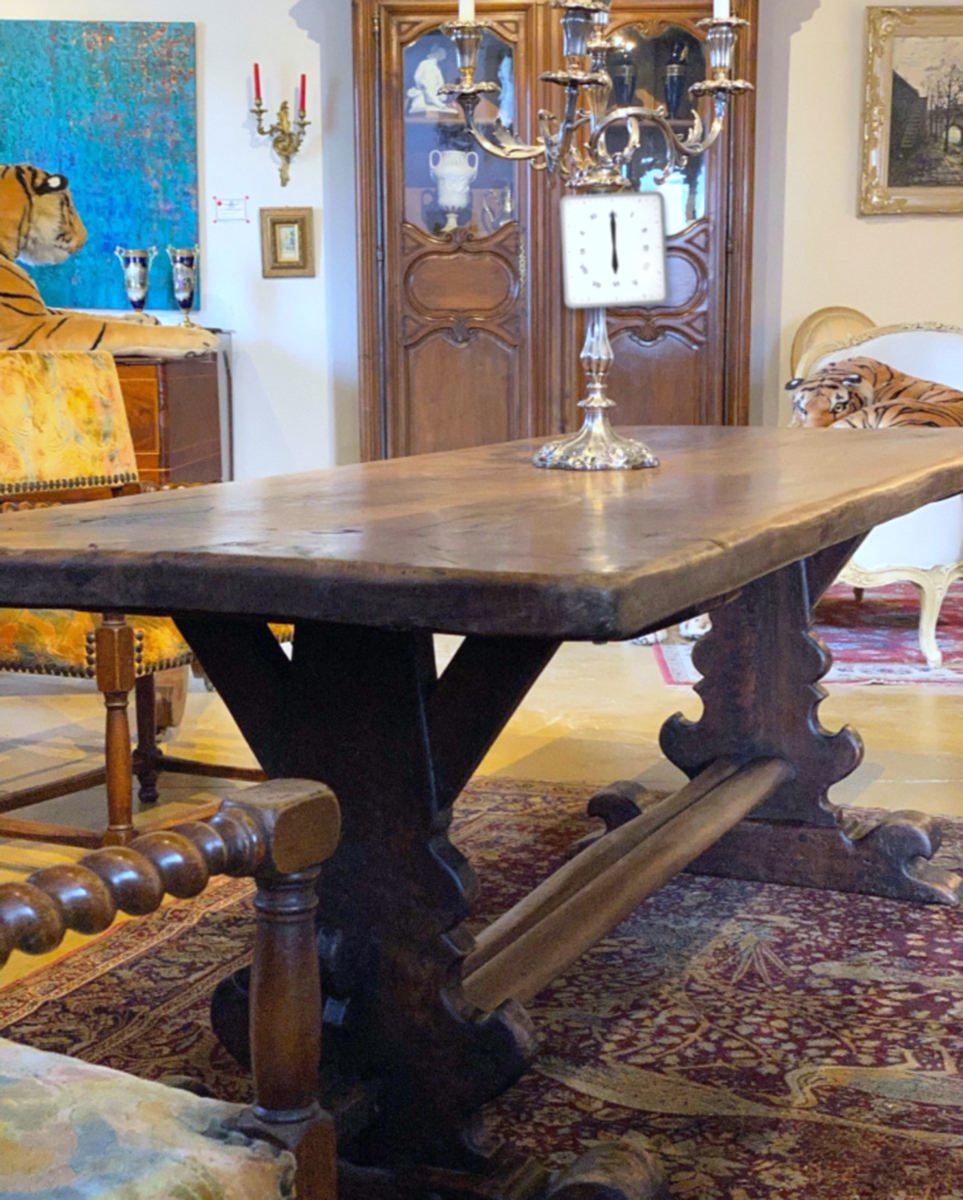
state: 6:00
